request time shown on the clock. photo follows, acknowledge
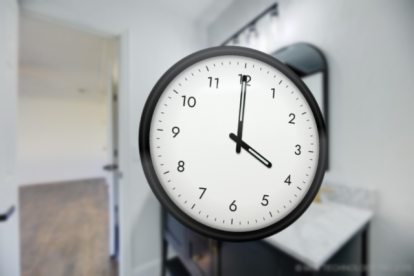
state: 4:00
